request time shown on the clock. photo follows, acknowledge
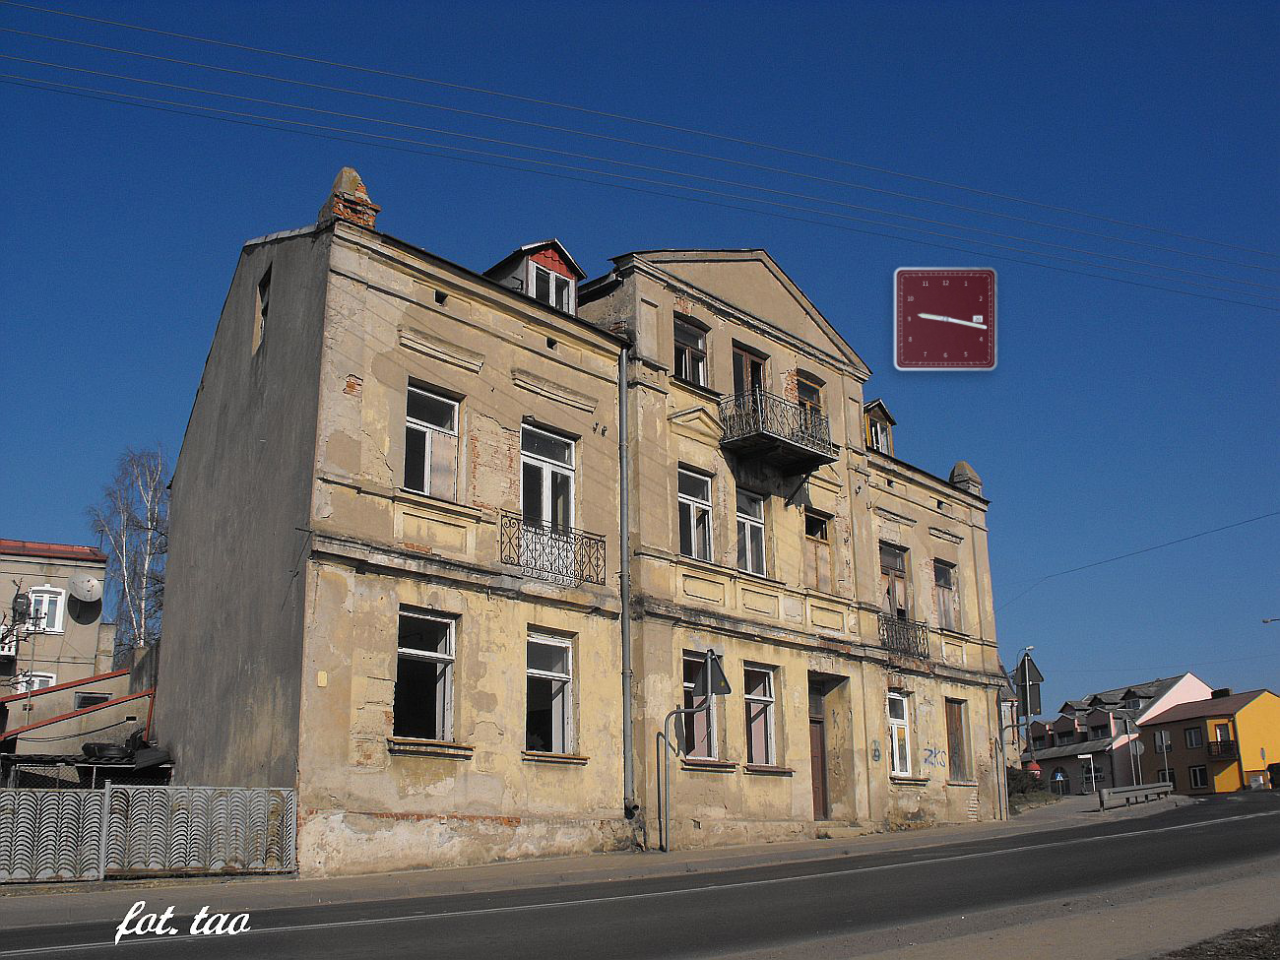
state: 9:17
